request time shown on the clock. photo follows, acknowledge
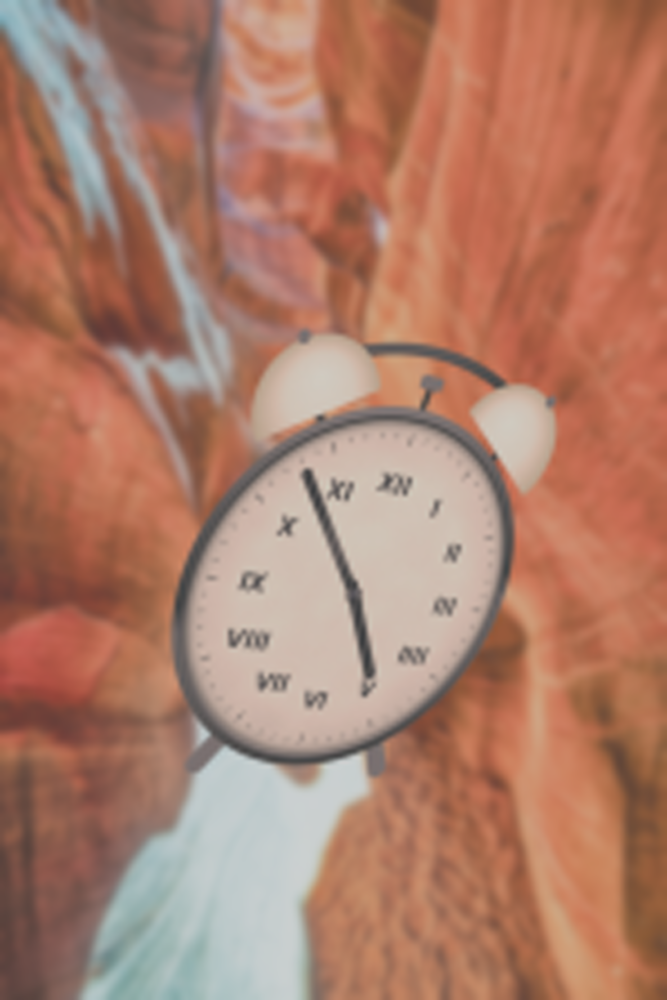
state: 4:53
